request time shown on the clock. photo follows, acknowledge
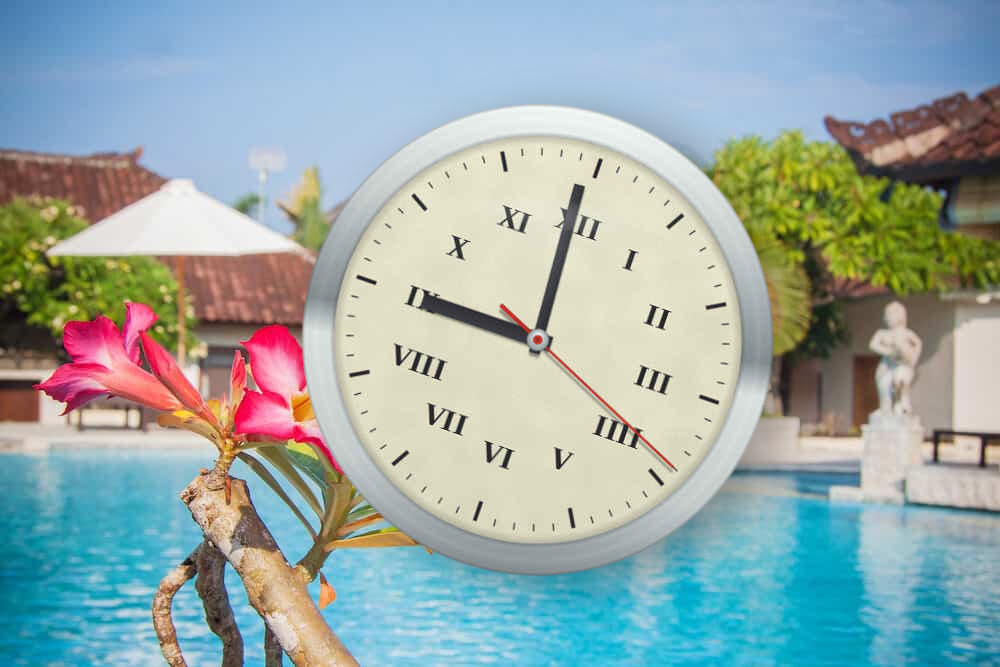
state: 8:59:19
